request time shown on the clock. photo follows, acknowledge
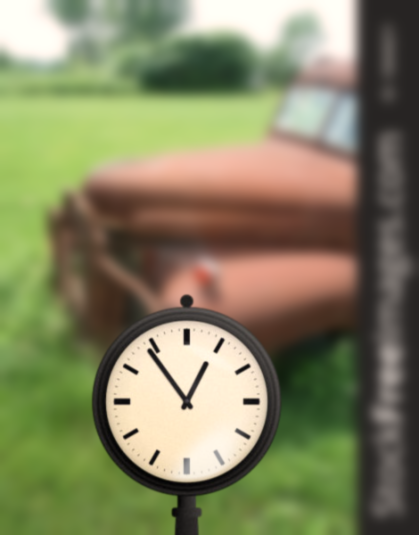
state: 12:54
